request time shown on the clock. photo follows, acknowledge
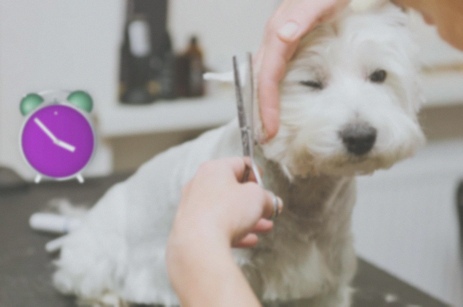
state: 3:53
